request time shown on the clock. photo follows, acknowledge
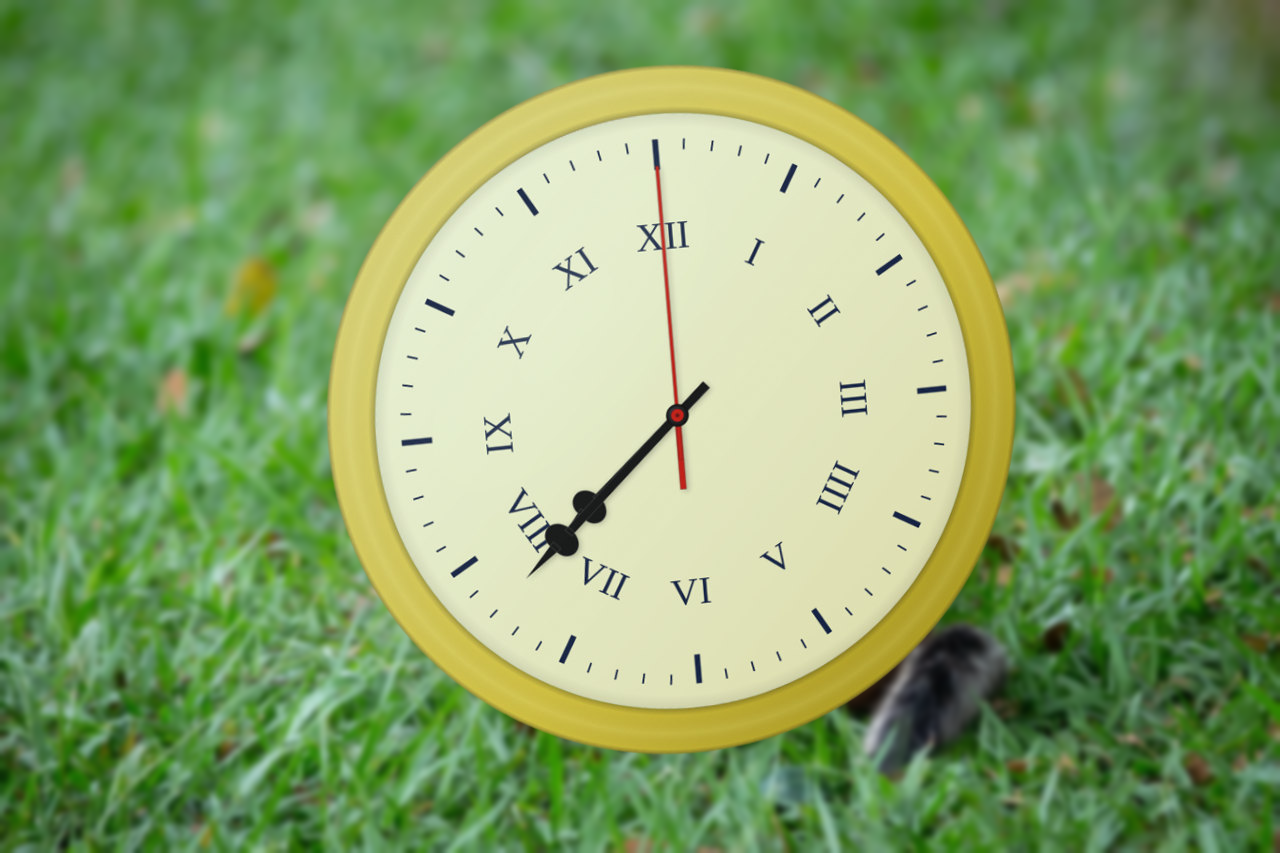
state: 7:38:00
